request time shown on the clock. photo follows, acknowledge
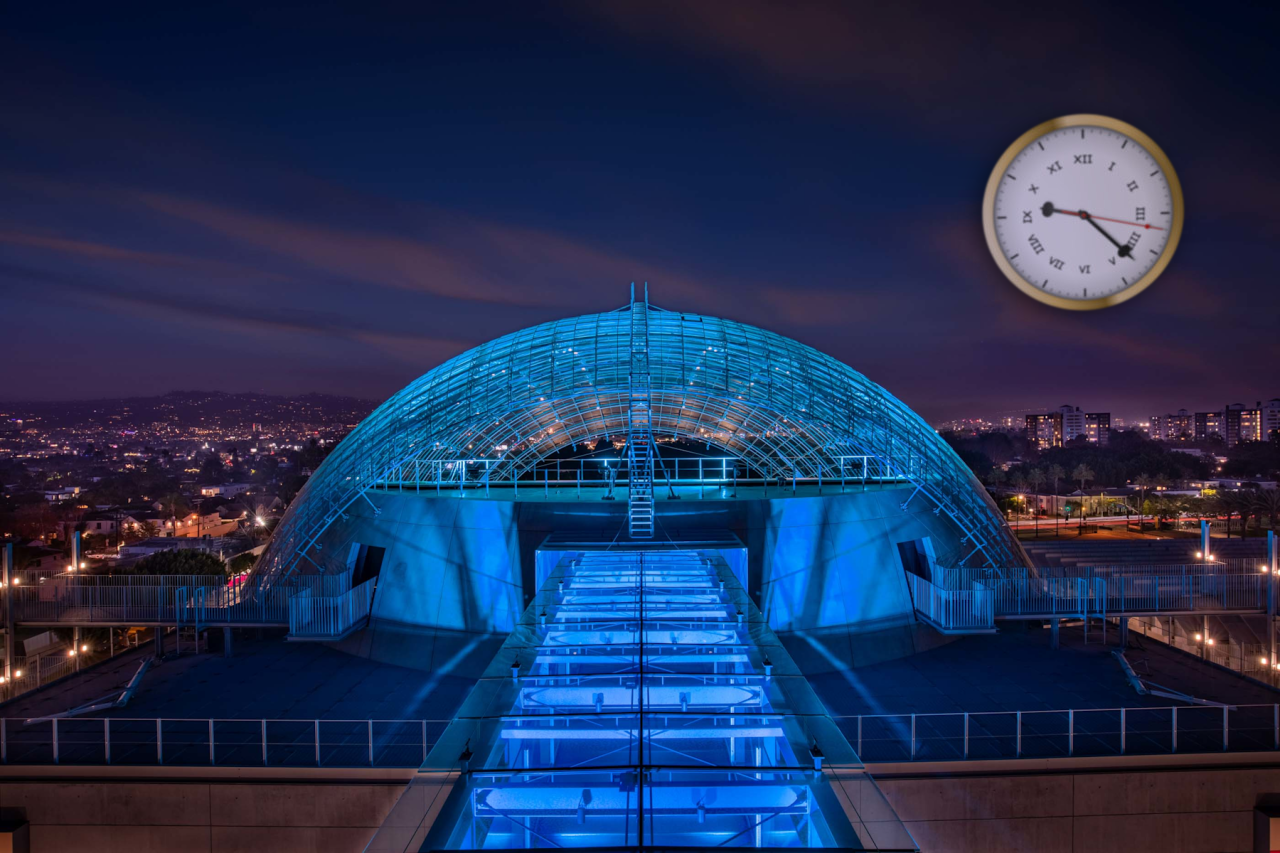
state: 9:22:17
